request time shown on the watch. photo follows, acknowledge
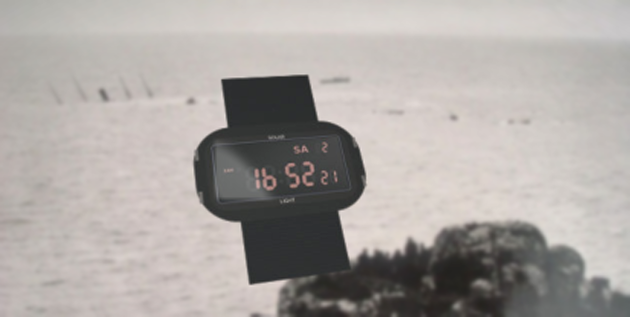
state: 16:52:21
